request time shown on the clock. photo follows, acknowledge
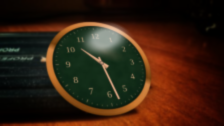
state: 10:28
